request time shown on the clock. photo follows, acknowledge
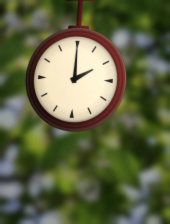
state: 2:00
